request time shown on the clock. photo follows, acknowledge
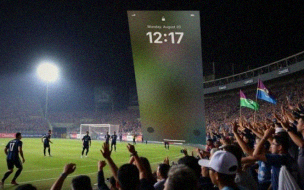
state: 12:17
